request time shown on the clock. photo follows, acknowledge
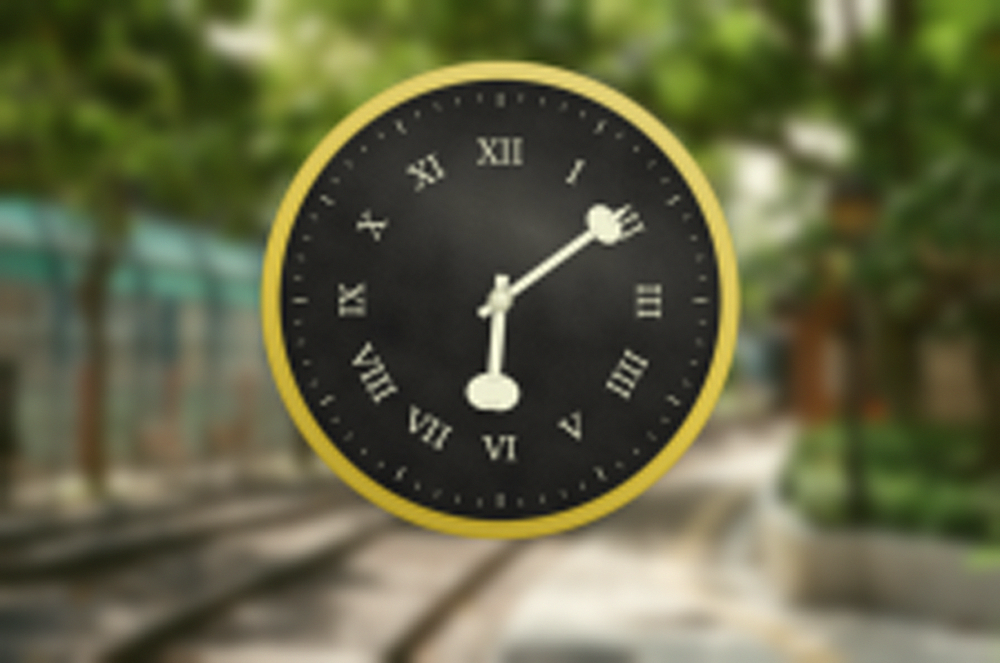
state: 6:09
